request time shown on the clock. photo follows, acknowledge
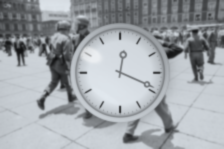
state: 12:19
